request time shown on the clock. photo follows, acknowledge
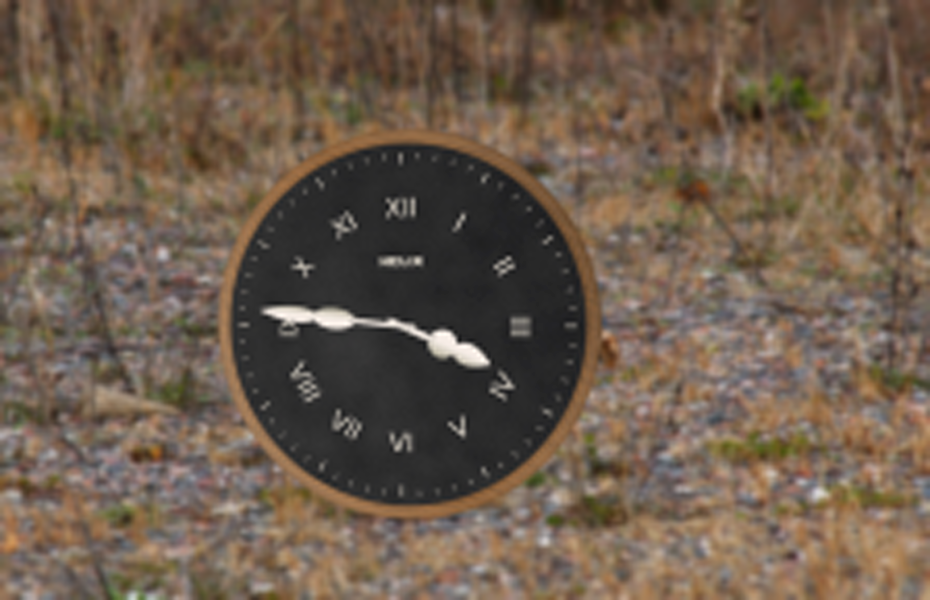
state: 3:46
